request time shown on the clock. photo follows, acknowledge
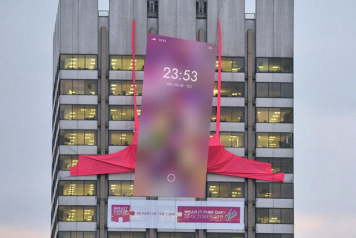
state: 23:53
